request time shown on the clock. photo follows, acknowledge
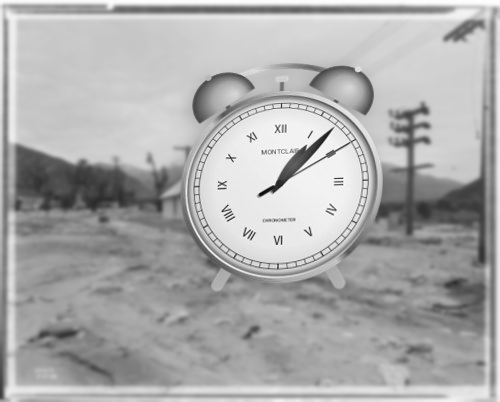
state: 1:07:10
